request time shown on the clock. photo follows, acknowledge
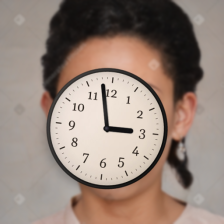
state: 2:58
